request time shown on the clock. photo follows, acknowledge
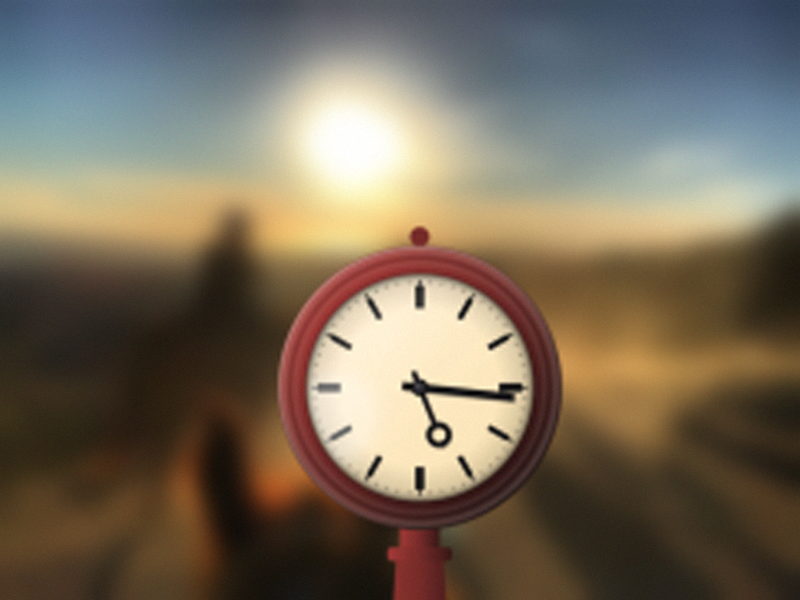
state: 5:16
